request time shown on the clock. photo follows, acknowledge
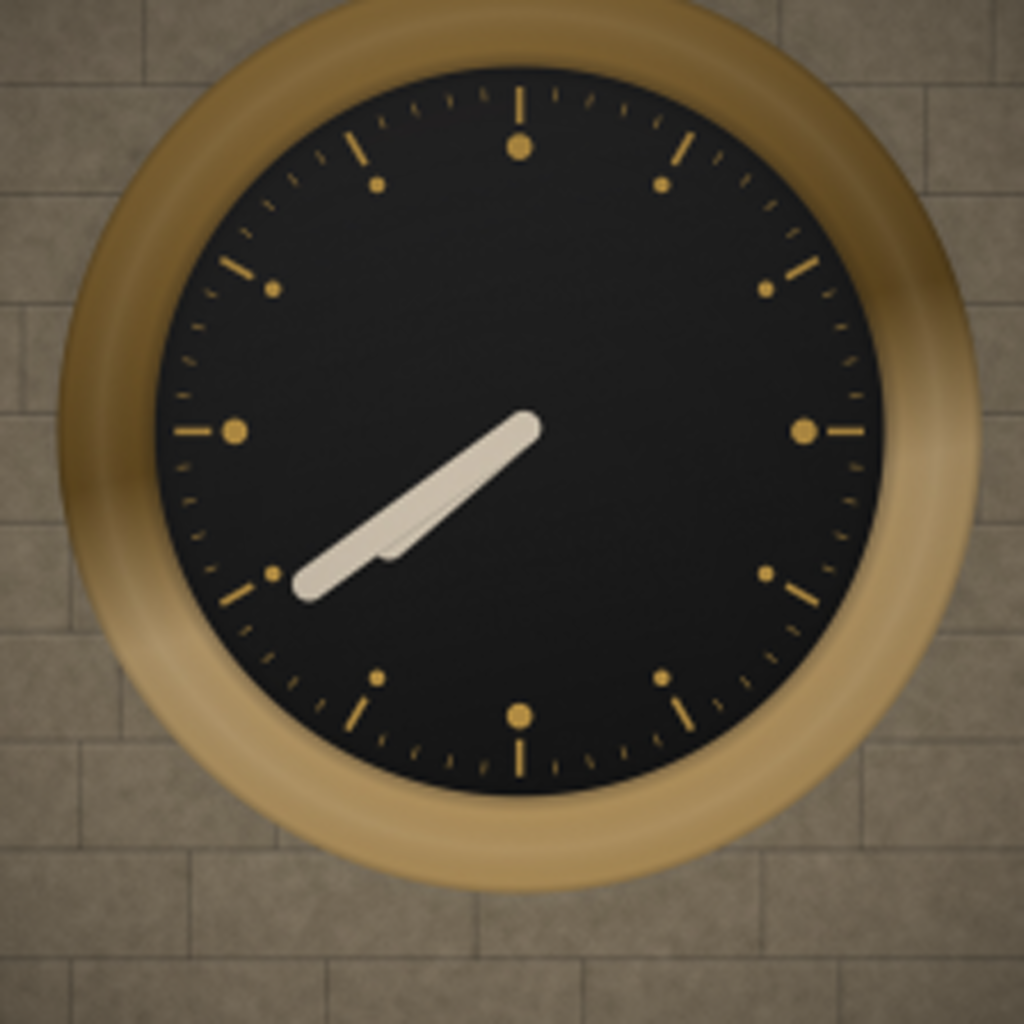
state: 7:39
